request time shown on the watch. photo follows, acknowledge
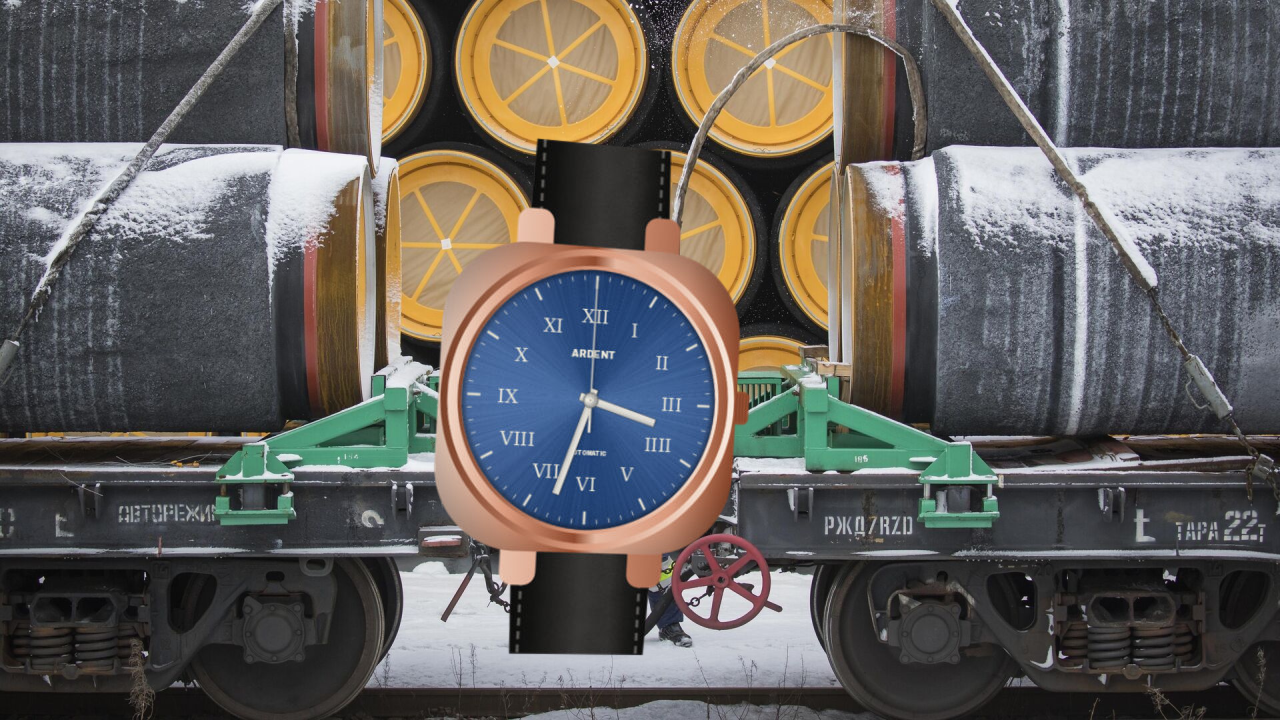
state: 3:33:00
